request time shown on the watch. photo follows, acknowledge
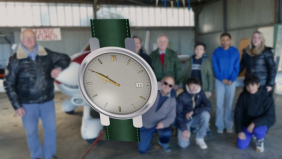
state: 9:50
